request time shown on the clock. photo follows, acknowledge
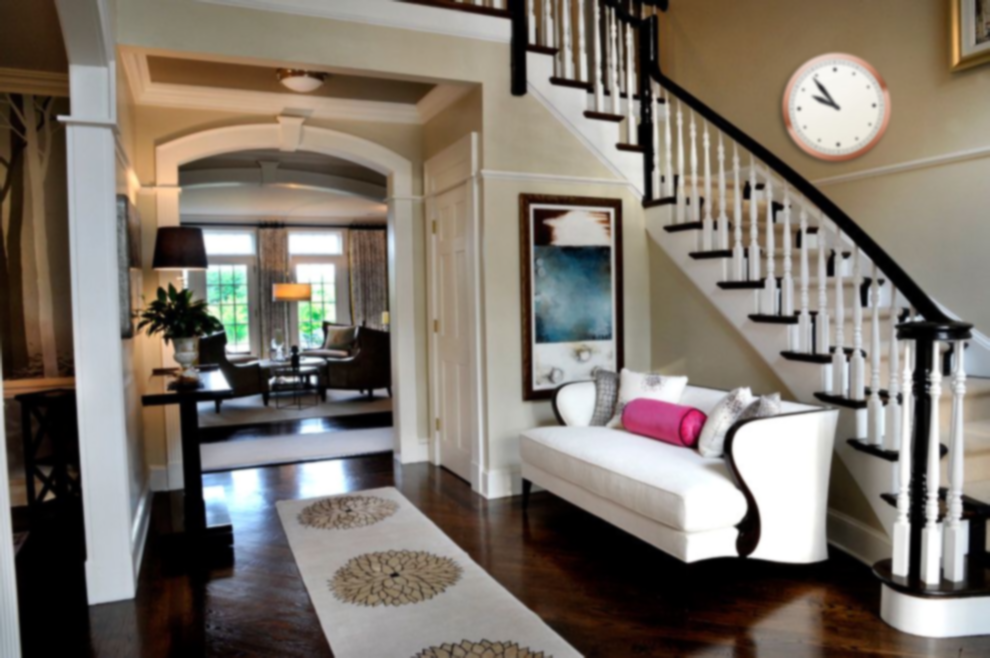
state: 9:54
